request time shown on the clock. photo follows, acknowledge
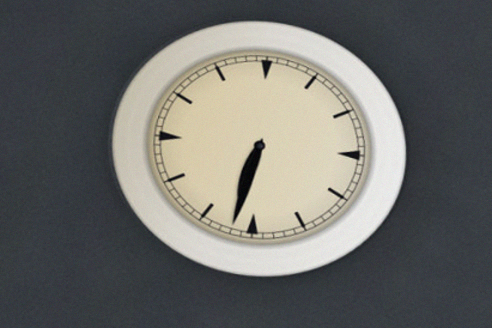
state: 6:32
